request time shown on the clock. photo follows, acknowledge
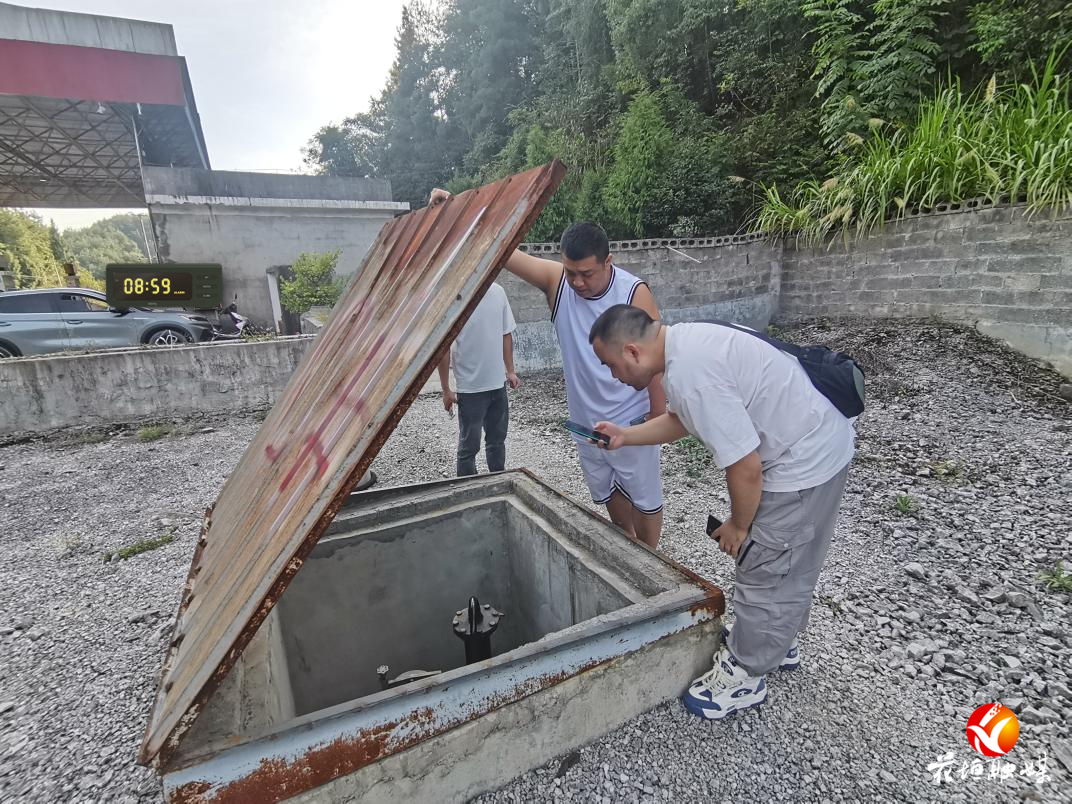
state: 8:59
